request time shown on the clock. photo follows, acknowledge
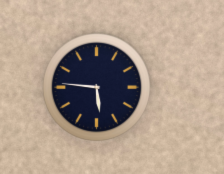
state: 5:46
